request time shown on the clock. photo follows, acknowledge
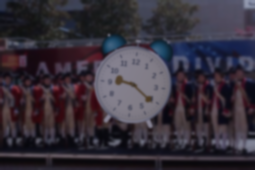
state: 9:21
